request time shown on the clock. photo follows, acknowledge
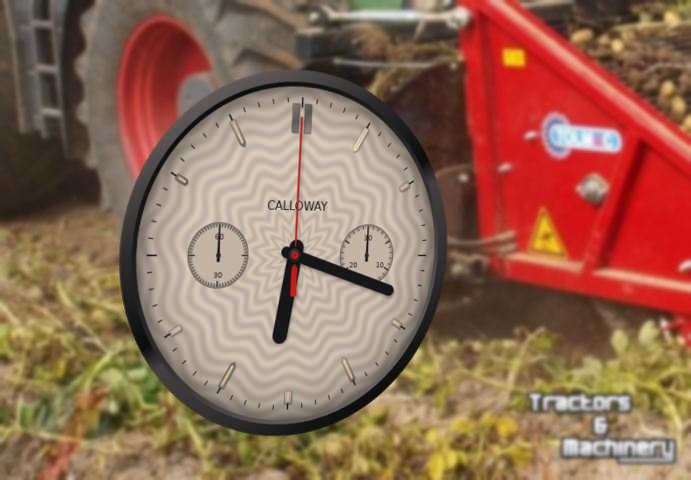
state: 6:18
